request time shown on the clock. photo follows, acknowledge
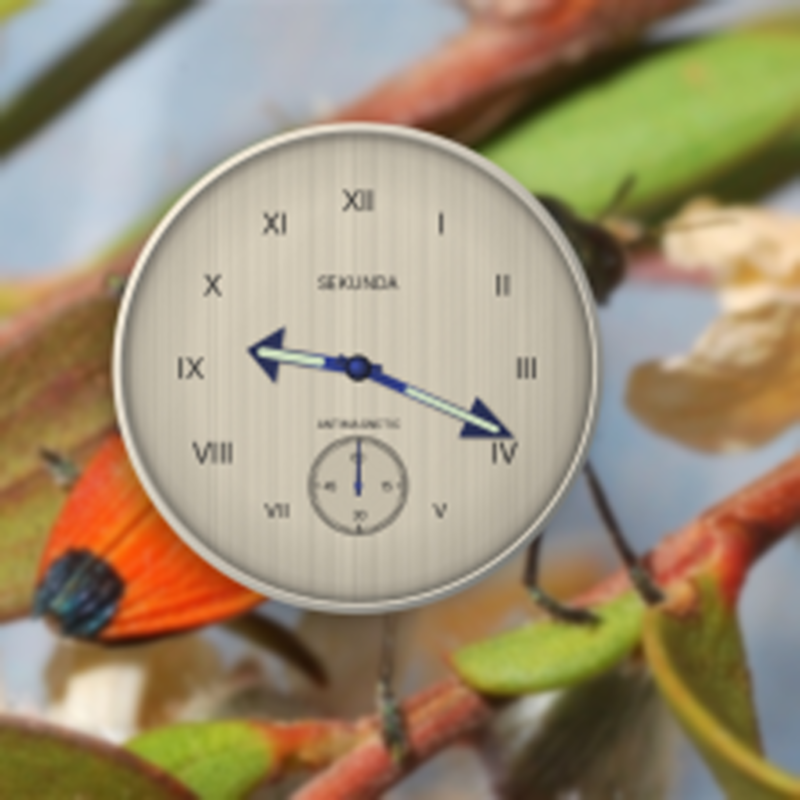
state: 9:19
